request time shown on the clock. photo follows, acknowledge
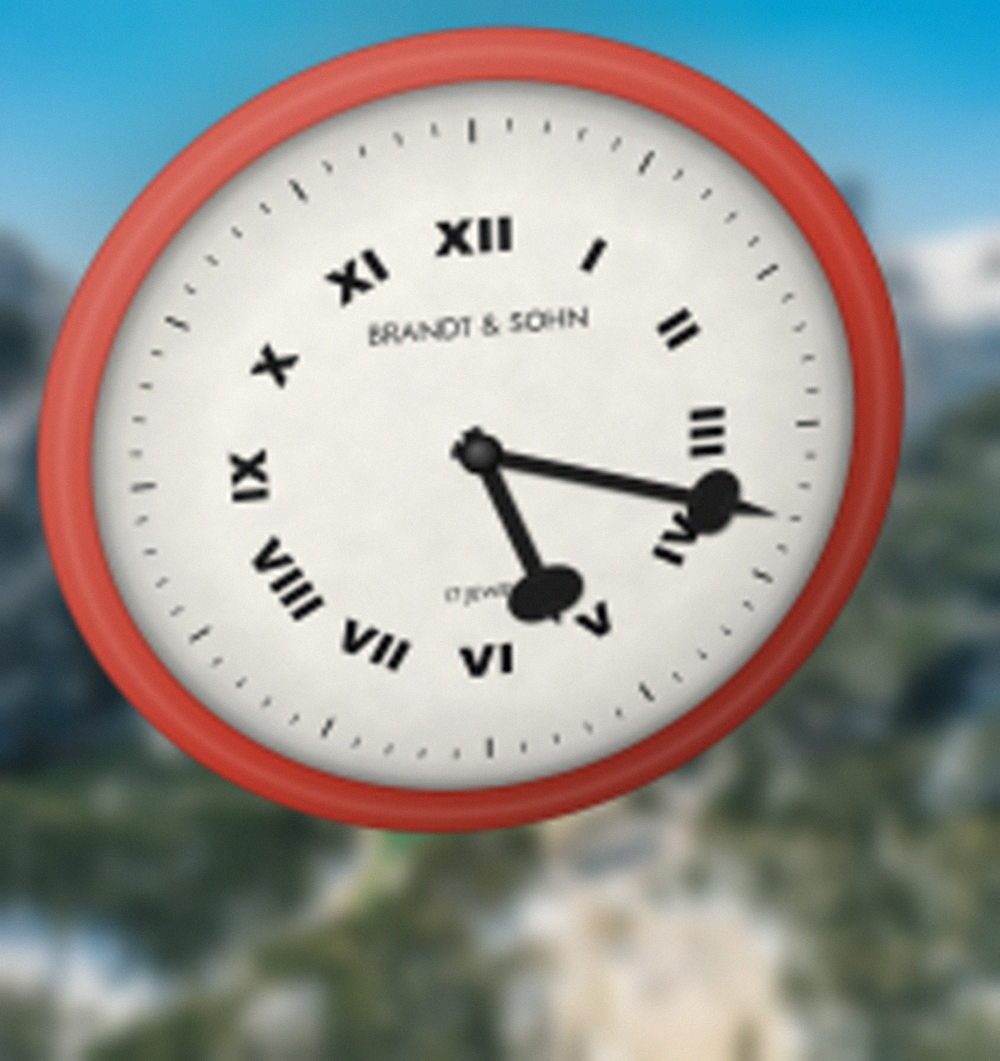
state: 5:18
